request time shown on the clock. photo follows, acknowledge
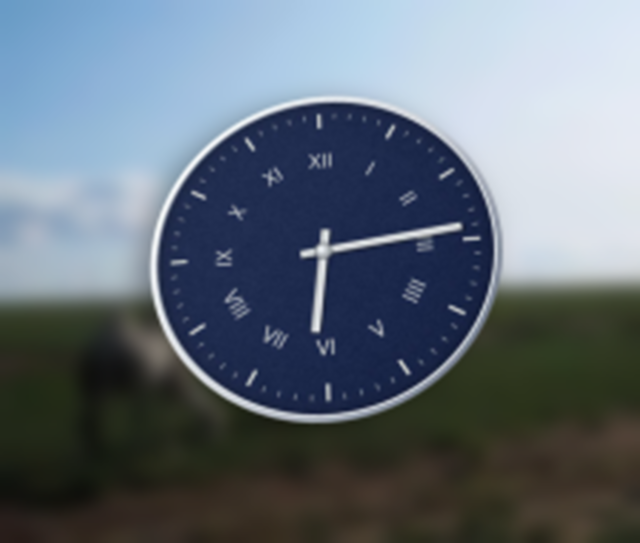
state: 6:14
